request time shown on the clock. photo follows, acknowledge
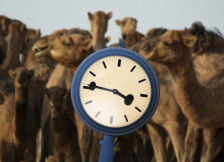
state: 3:46
